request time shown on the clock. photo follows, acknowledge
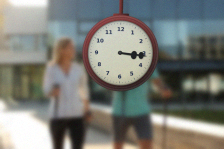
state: 3:16
